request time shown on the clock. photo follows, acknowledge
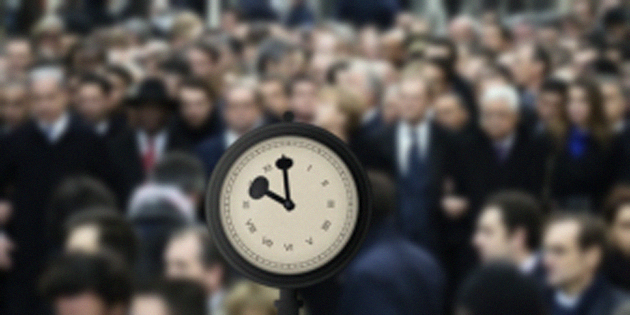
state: 9:59
